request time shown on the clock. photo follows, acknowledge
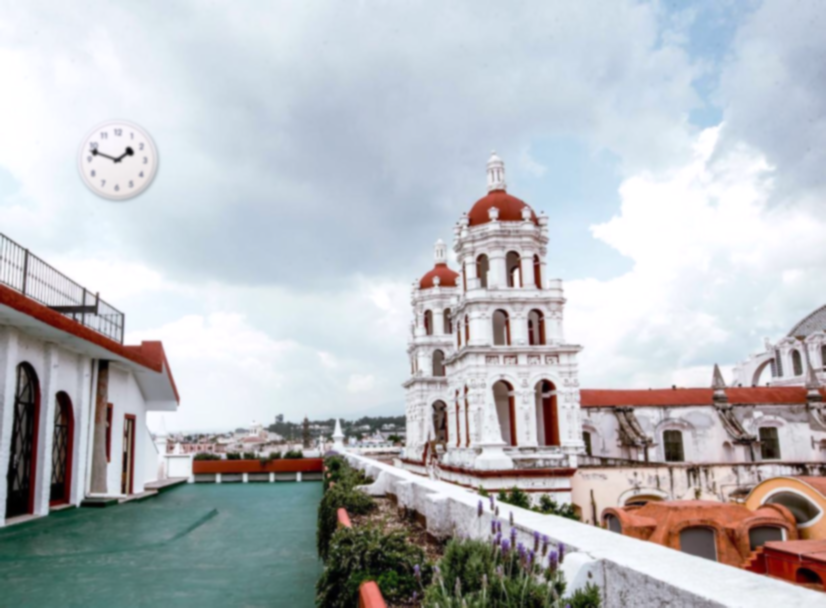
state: 1:48
